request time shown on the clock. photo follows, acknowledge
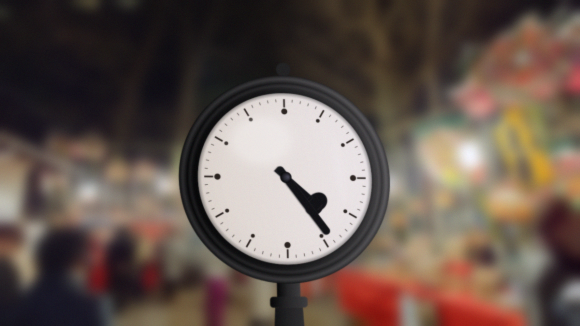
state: 4:24
